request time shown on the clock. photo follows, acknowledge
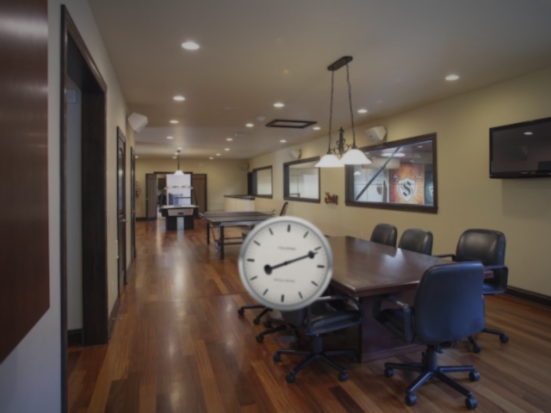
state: 8:11
